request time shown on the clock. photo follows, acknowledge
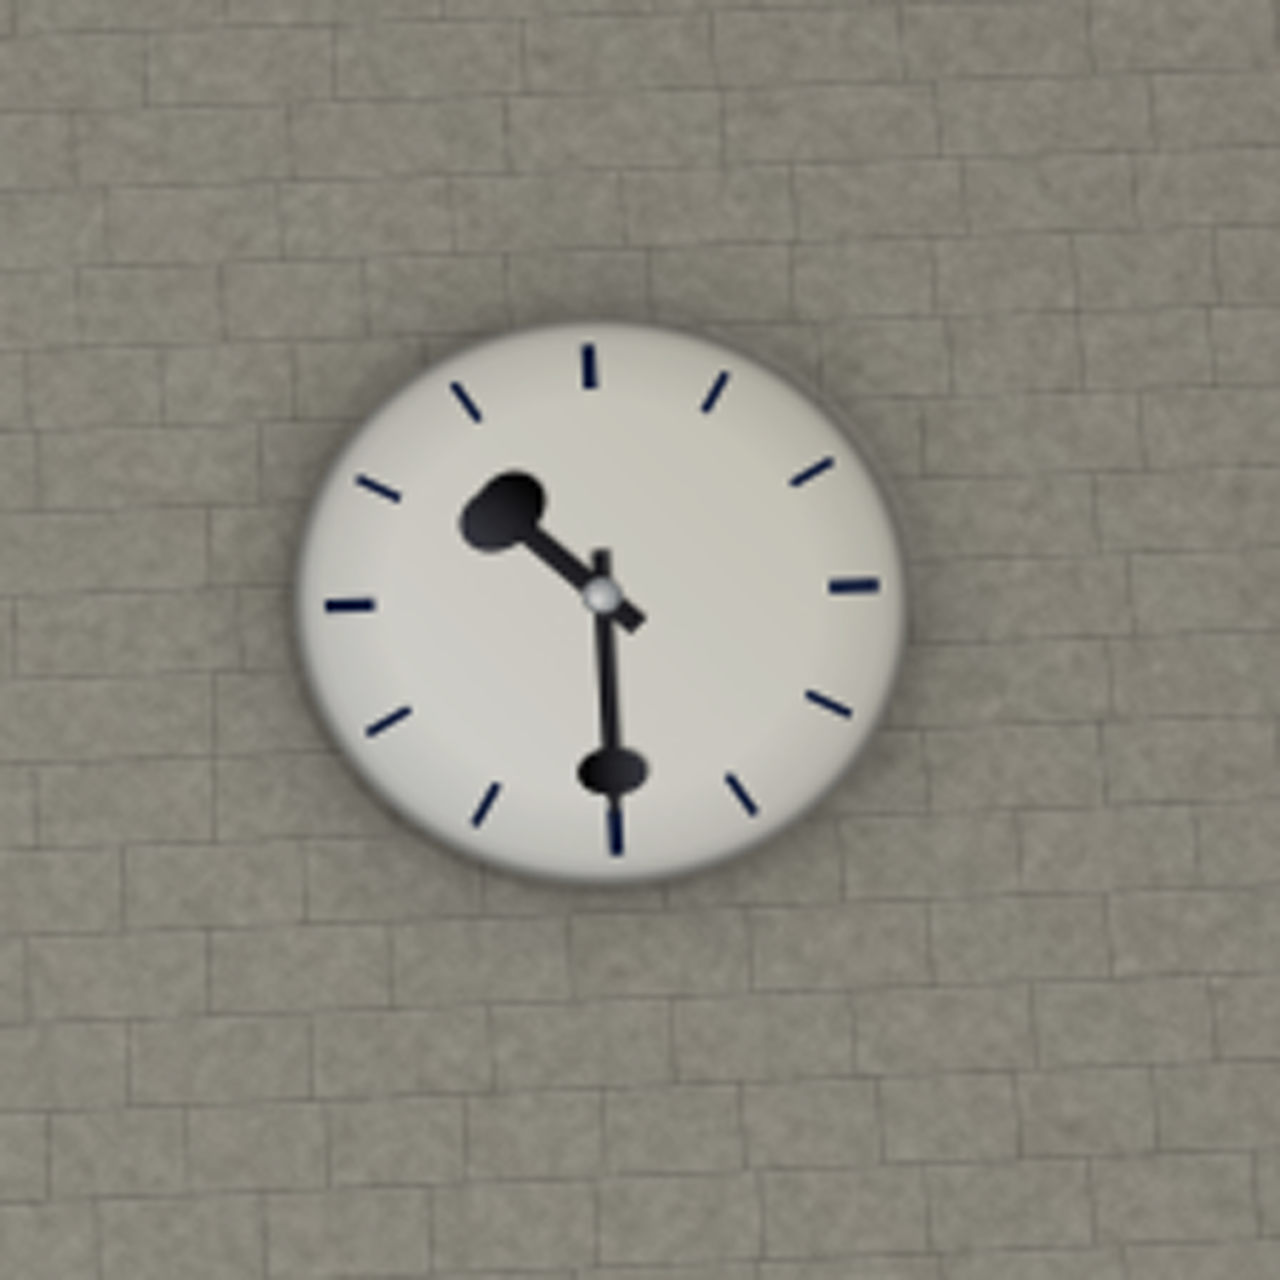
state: 10:30
